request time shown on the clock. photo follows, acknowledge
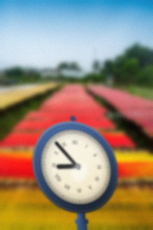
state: 8:53
